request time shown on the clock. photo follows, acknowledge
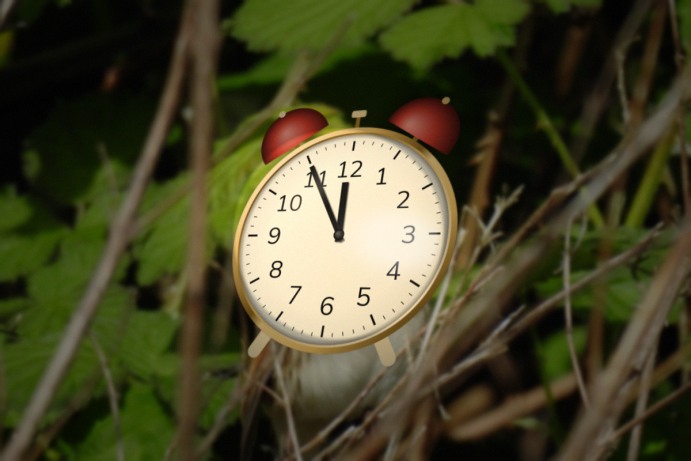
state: 11:55
